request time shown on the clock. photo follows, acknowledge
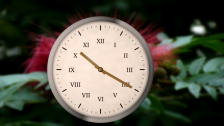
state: 10:20
